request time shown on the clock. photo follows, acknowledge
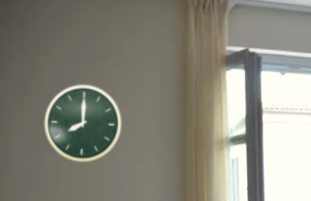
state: 8:00
